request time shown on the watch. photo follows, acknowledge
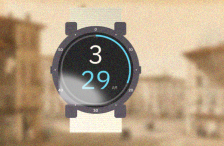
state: 3:29
